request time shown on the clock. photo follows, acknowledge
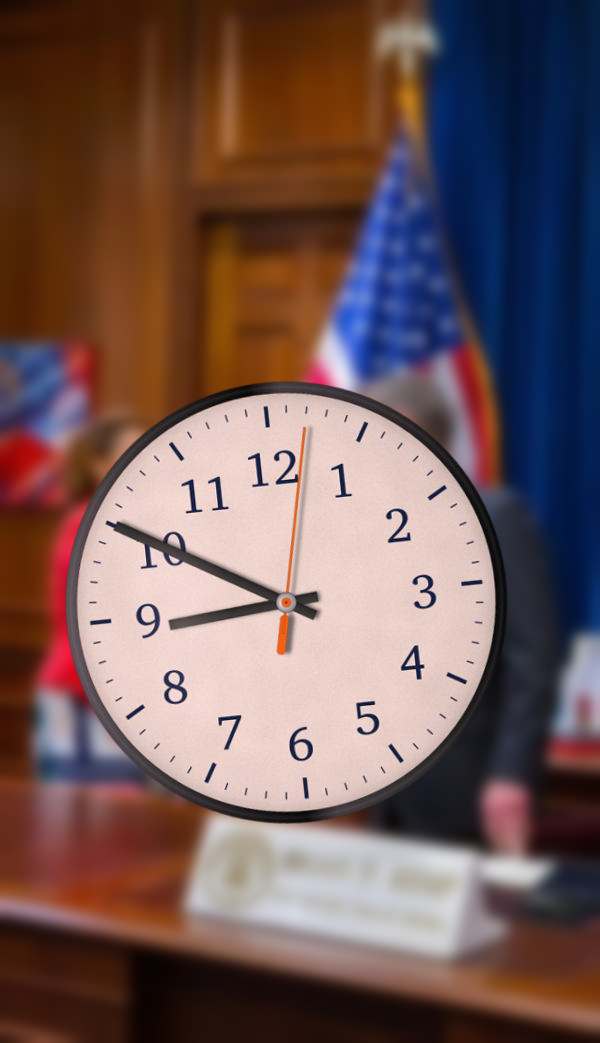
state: 8:50:02
